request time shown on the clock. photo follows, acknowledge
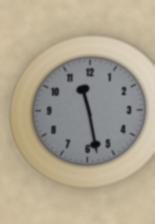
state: 11:28
